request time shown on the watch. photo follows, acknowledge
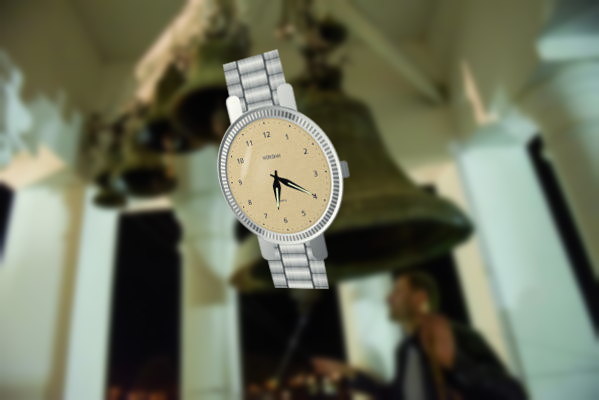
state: 6:20
